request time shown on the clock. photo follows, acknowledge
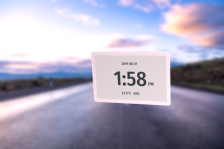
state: 1:58
